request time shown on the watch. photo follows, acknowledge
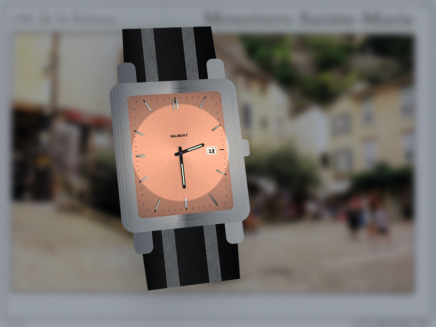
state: 2:30
